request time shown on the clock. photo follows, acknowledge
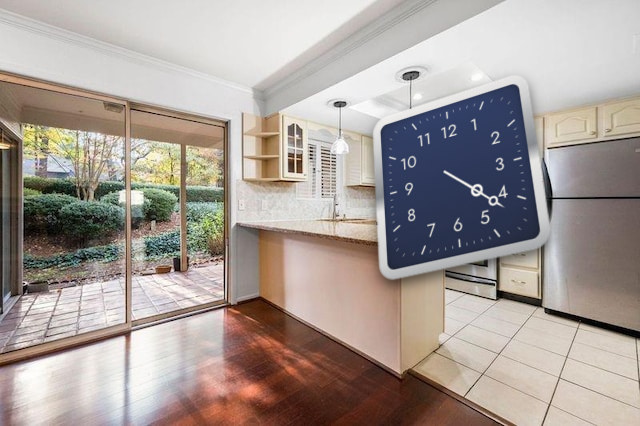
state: 4:22
